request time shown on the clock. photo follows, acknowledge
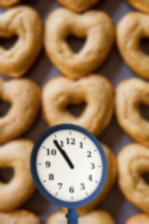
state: 10:54
